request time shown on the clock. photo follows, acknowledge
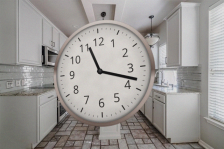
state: 11:18
